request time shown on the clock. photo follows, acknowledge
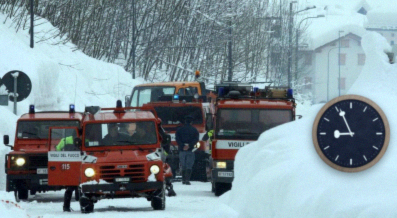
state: 8:56
